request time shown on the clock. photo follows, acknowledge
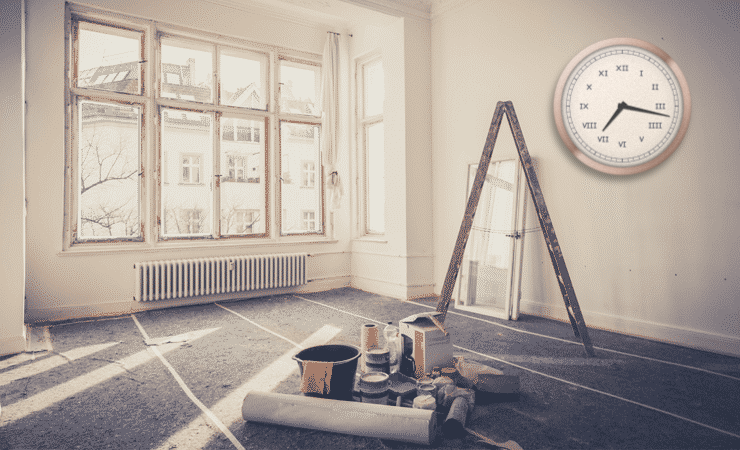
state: 7:17
